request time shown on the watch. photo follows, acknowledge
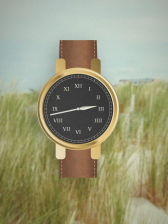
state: 2:43
